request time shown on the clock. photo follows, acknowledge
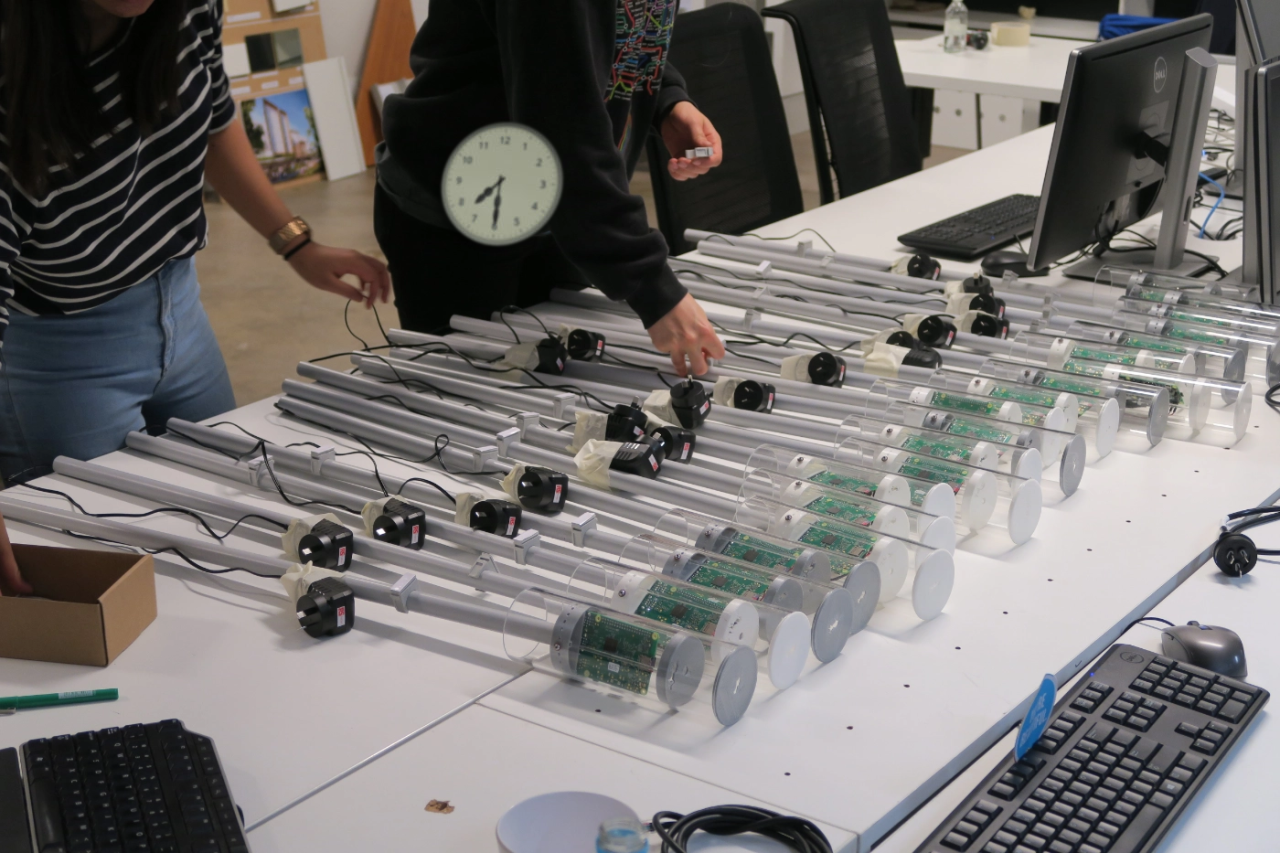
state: 7:30
